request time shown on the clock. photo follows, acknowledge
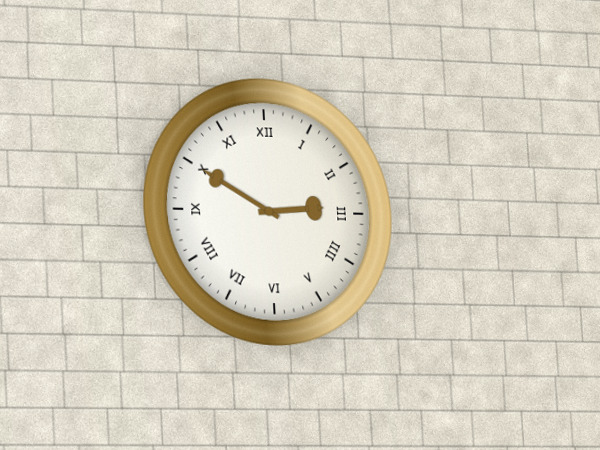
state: 2:50
